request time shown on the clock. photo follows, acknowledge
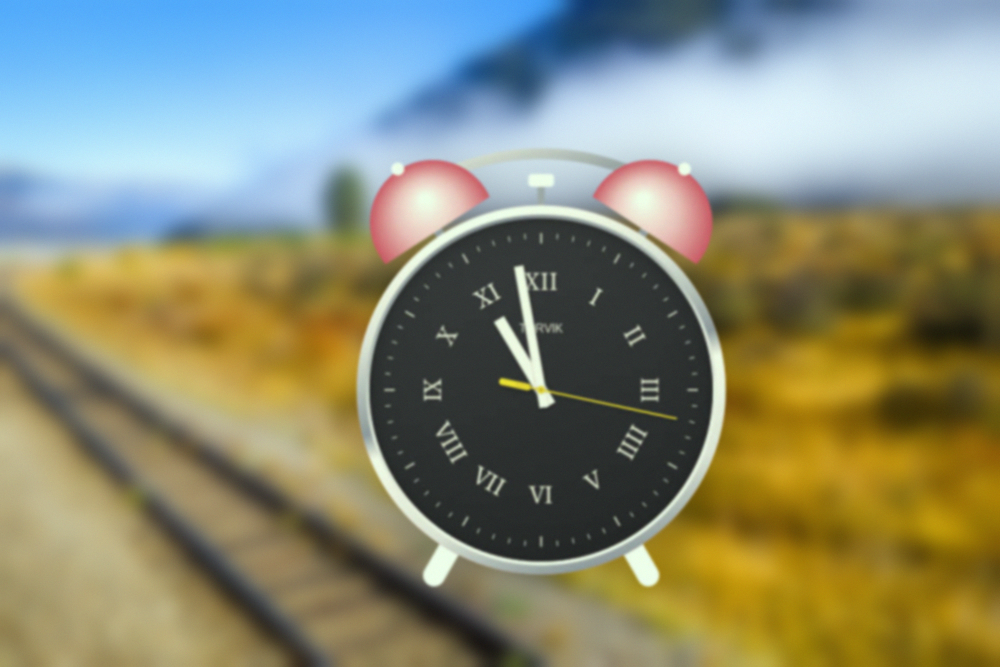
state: 10:58:17
